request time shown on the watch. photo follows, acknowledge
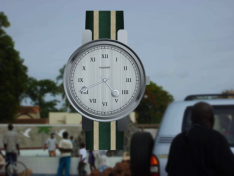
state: 4:41
